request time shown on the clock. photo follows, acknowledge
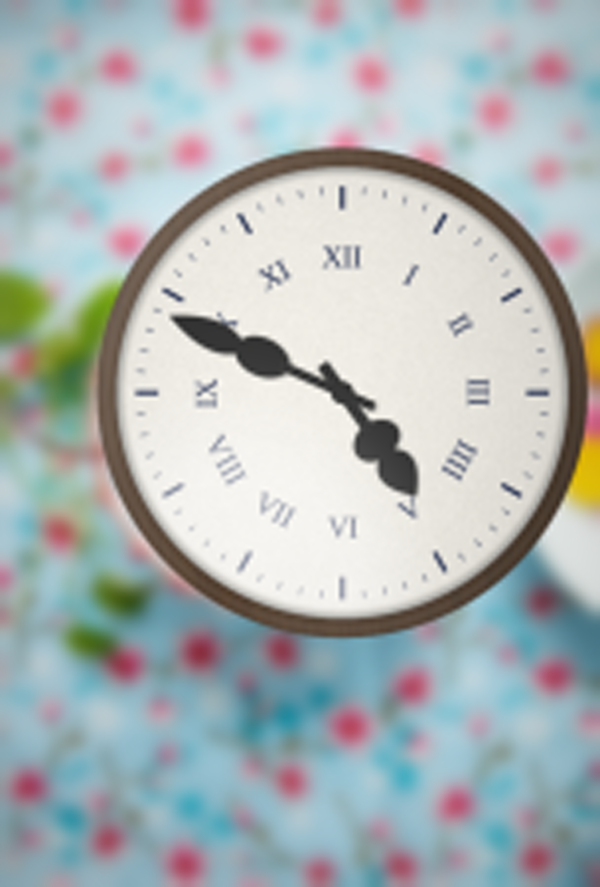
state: 4:49
